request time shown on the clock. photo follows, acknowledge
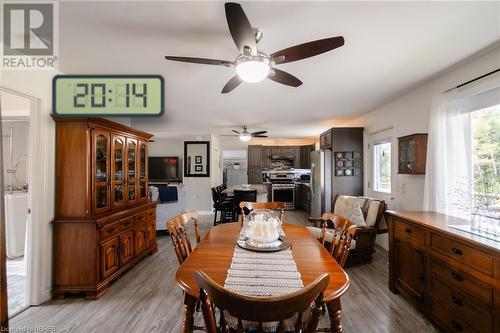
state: 20:14
